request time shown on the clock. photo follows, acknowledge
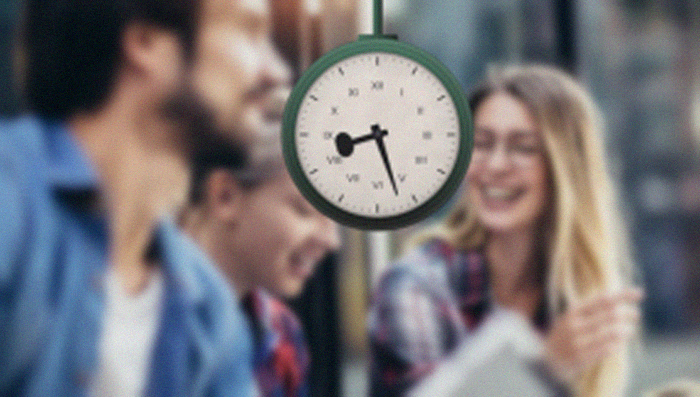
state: 8:27
